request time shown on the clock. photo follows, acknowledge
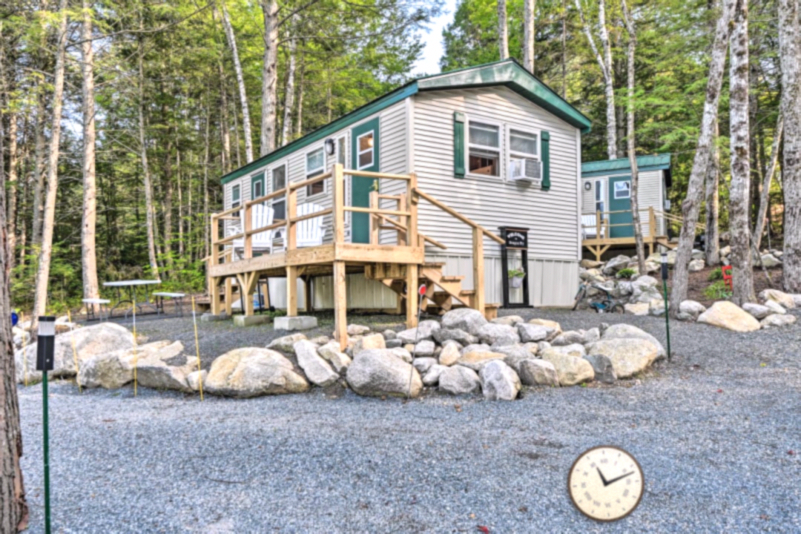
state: 11:12
